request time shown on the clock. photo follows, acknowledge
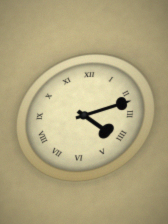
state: 4:12
